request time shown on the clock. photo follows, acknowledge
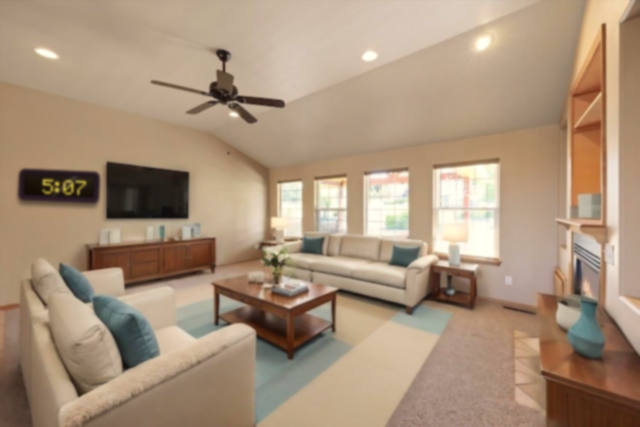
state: 5:07
